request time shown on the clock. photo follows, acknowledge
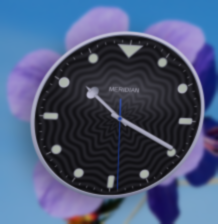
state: 10:19:29
